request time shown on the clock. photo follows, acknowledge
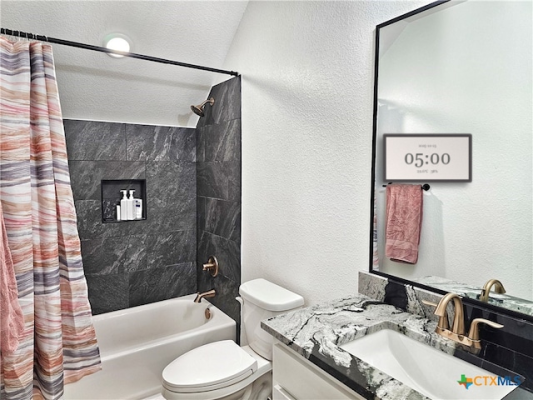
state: 5:00
